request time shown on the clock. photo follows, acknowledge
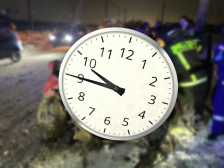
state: 9:45
